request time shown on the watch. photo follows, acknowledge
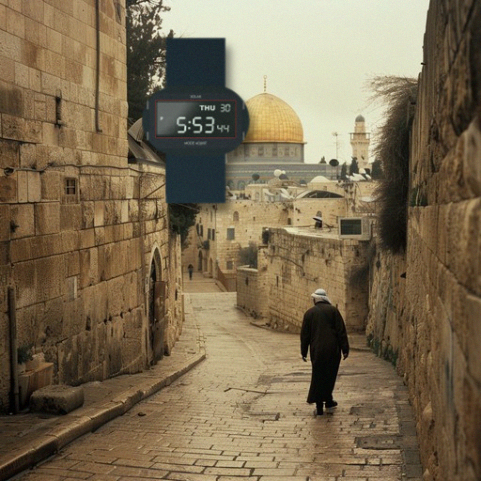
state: 5:53:44
